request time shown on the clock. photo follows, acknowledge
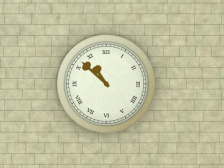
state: 10:52
